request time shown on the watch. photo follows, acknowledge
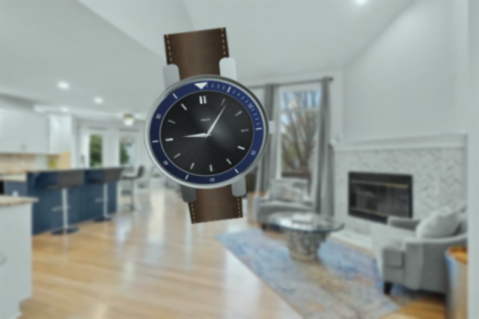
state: 9:06
